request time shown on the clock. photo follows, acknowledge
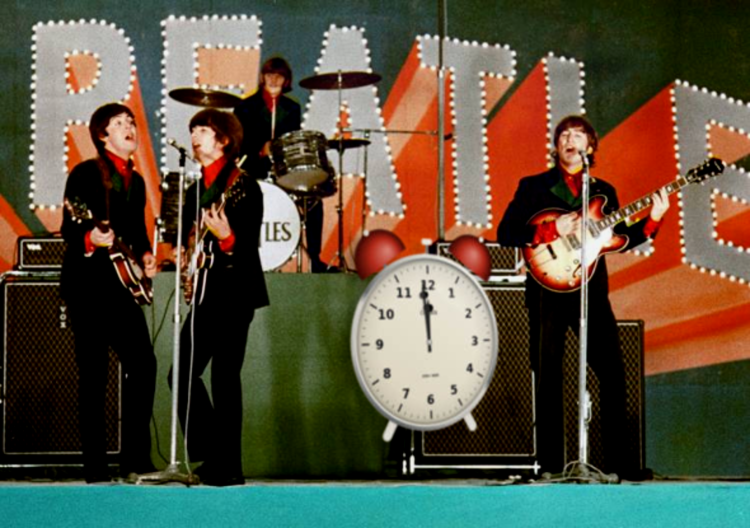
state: 11:59
